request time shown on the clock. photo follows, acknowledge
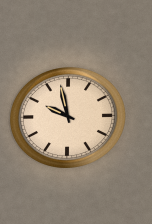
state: 9:58
